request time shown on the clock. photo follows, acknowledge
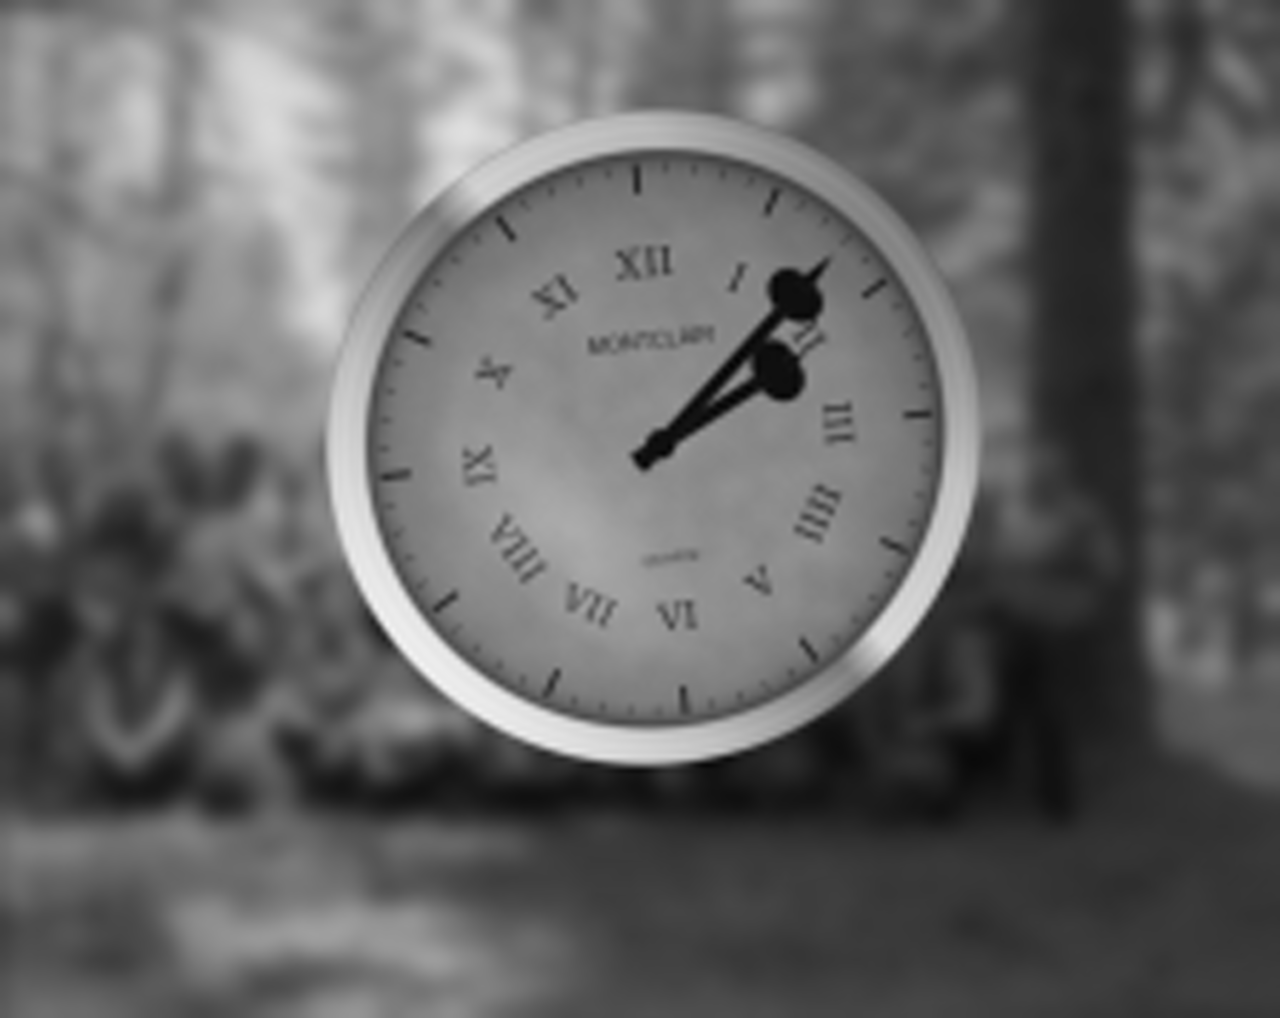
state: 2:08
